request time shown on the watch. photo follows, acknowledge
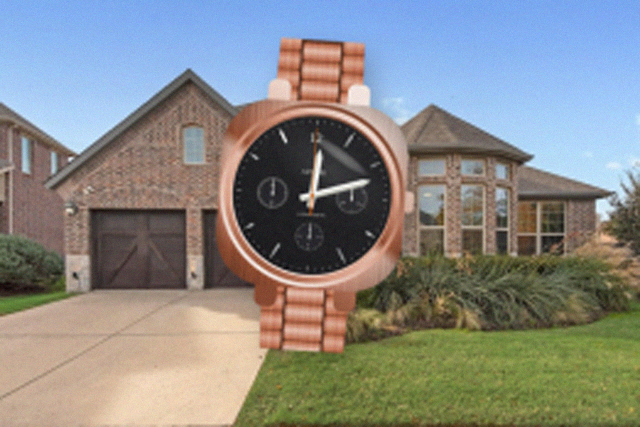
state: 12:12
